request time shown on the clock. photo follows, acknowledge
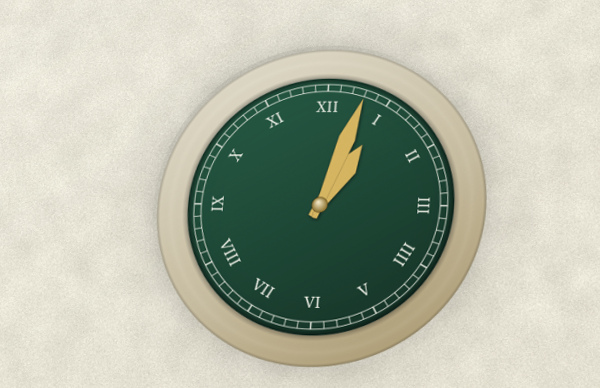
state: 1:03
